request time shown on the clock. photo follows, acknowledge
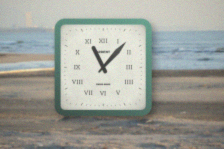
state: 11:07
